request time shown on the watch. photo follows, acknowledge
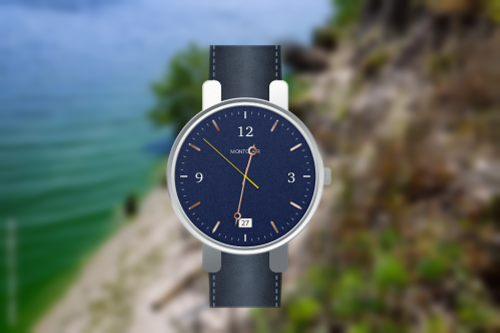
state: 12:31:52
